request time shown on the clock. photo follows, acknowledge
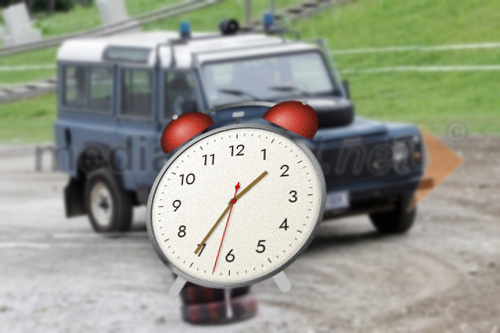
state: 1:35:32
